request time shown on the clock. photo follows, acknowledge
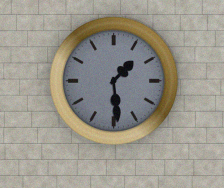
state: 1:29
